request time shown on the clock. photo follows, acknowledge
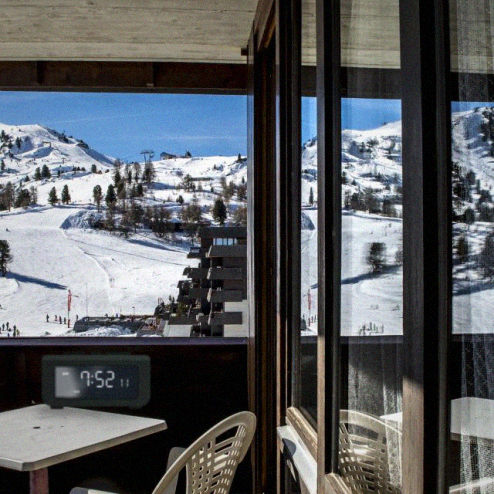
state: 7:52:11
